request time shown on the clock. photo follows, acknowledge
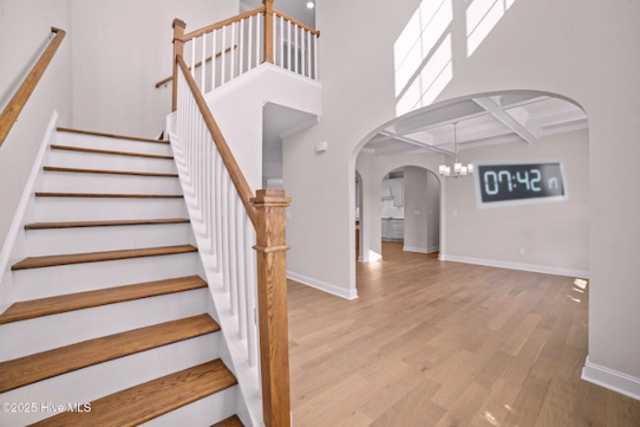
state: 7:42:17
